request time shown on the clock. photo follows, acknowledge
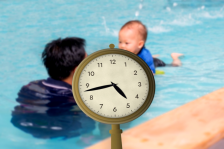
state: 4:43
